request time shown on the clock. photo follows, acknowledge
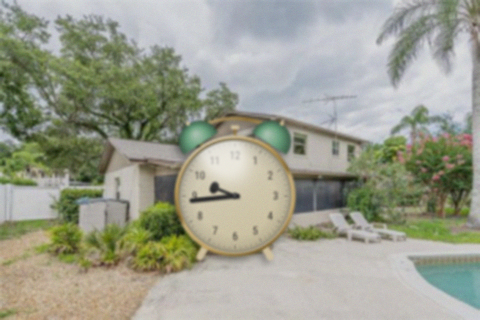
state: 9:44
